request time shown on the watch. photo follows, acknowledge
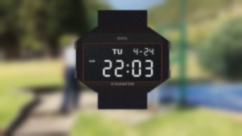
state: 22:03
